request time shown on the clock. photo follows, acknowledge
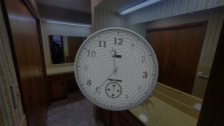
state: 11:36
